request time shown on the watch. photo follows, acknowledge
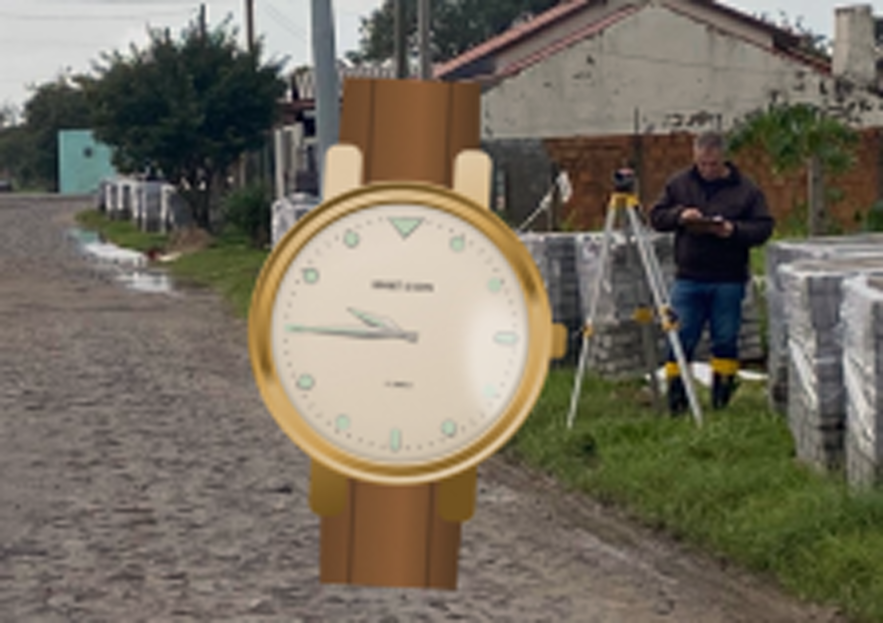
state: 9:45
